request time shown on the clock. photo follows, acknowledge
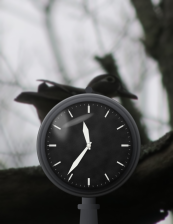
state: 11:36
